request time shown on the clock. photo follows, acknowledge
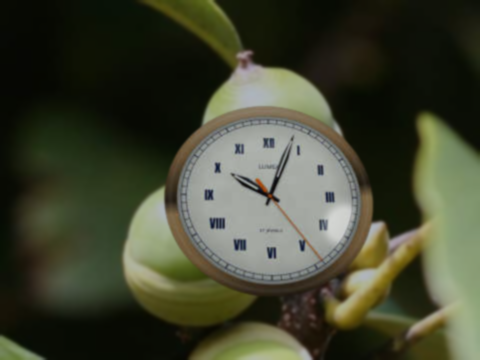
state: 10:03:24
